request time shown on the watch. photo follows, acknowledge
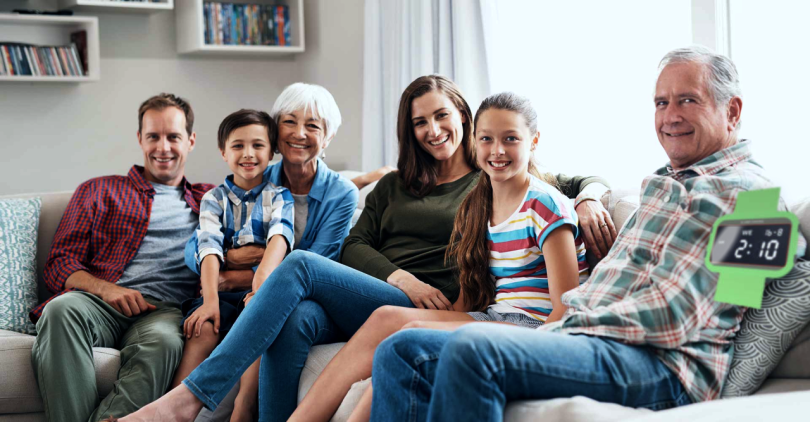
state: 2:10
